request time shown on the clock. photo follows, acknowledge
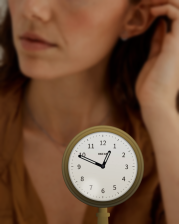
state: 12:49
